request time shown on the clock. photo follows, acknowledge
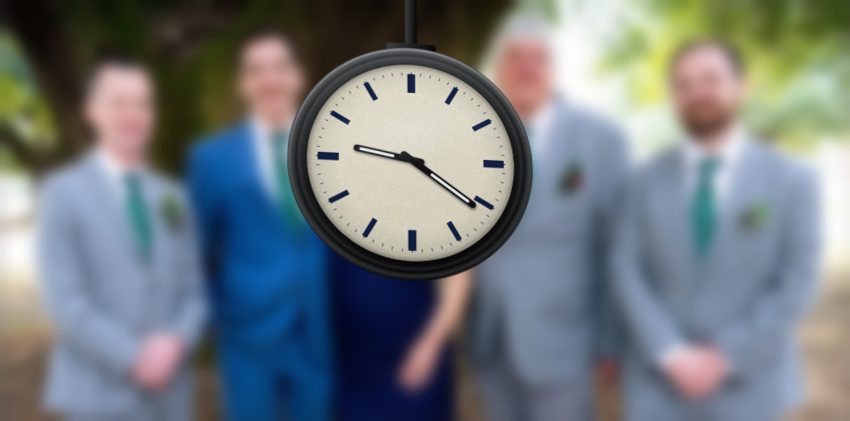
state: 9:21
